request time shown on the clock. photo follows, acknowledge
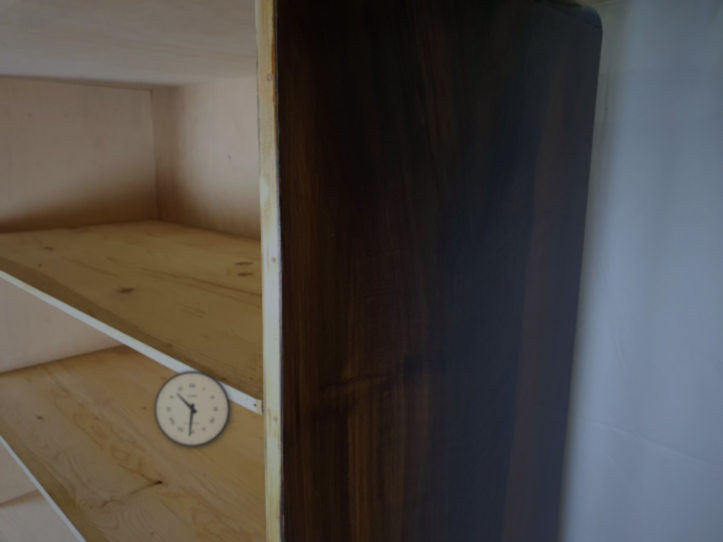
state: 10:31
